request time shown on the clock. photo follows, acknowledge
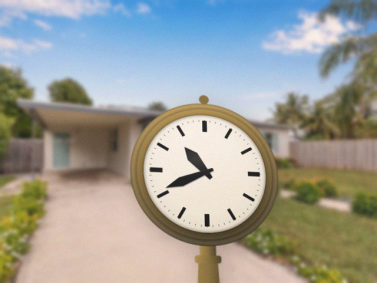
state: 10:41
